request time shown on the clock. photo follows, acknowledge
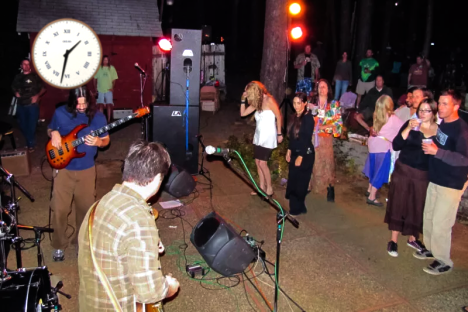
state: 1:32
